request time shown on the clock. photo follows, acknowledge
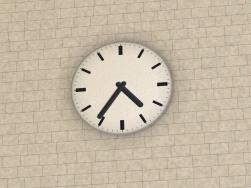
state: 4:36
